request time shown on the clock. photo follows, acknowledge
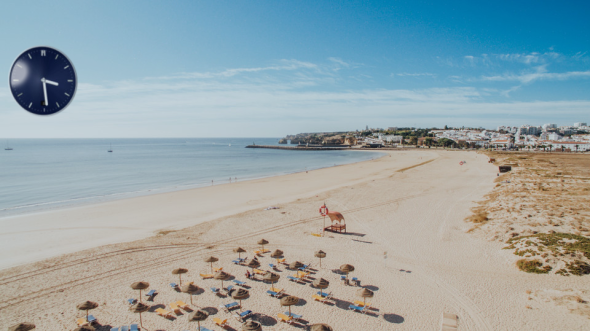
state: 3:29
